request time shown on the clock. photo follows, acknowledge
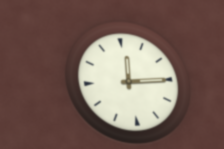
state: 12:15
